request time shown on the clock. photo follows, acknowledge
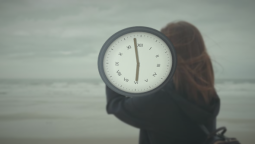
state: 5:58
